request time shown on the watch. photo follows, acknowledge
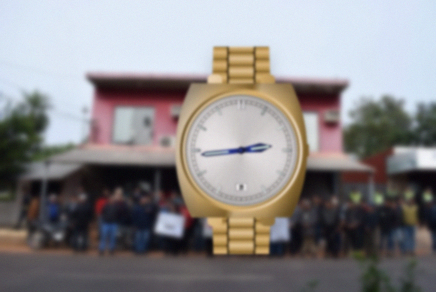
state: 2:44
